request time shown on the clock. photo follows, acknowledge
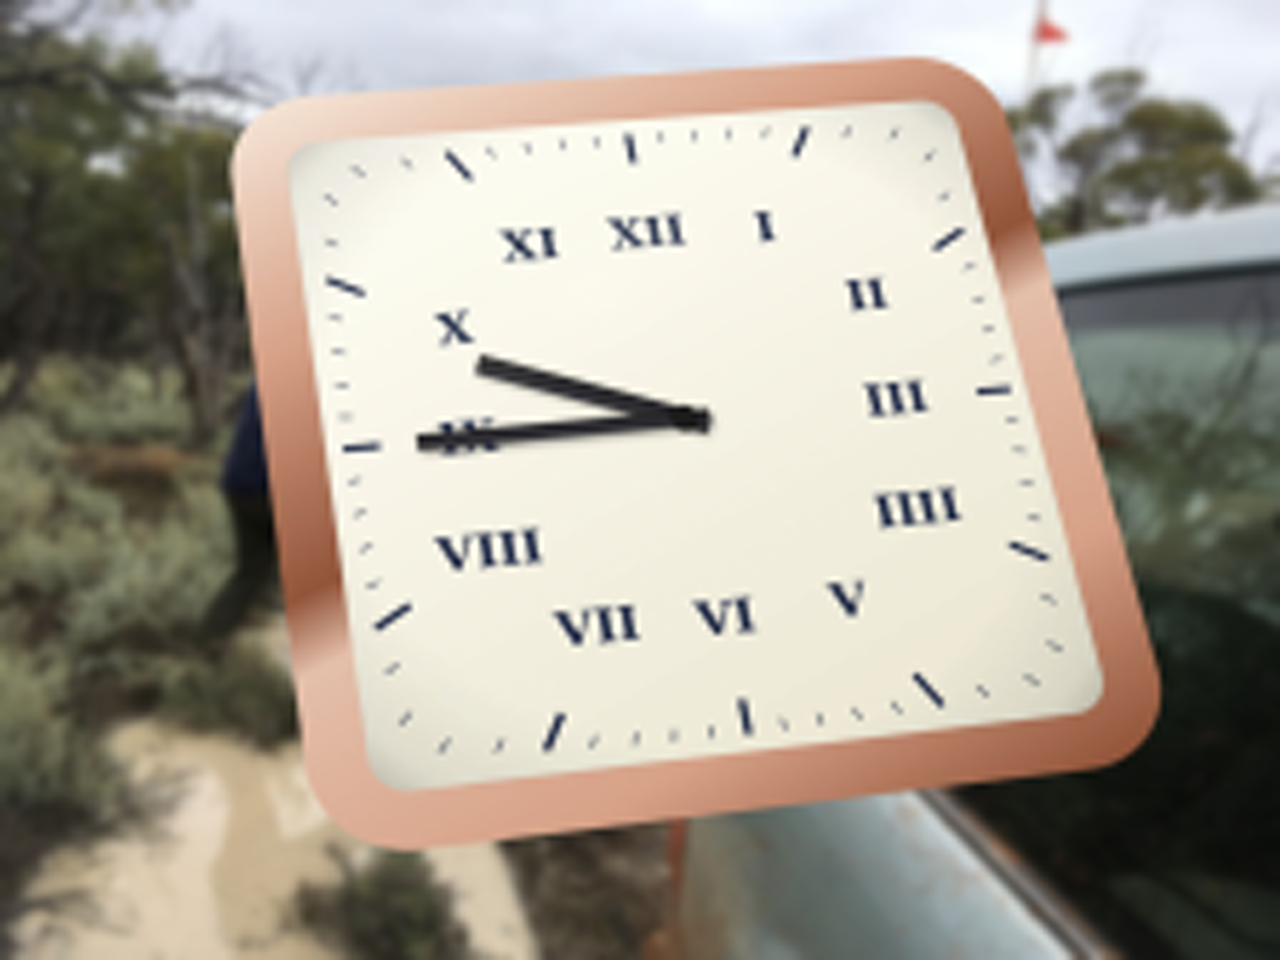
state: 9:45
